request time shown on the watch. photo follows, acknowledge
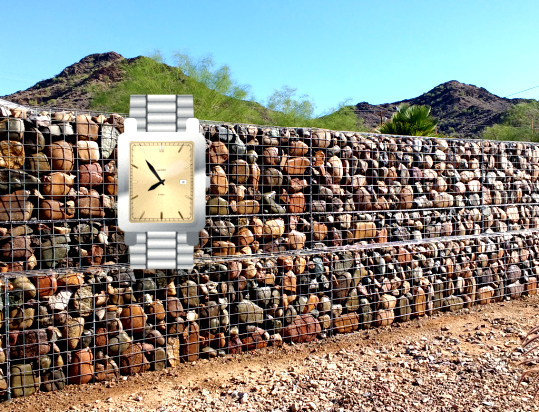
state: 7:54
